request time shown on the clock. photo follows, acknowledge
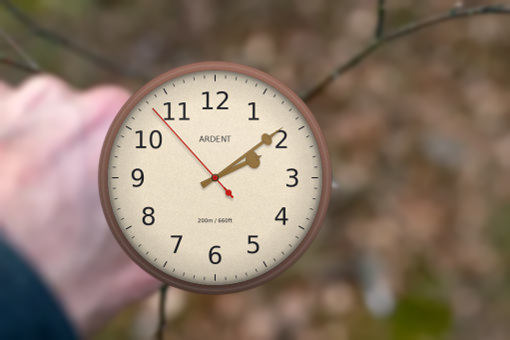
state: 2:08:53
